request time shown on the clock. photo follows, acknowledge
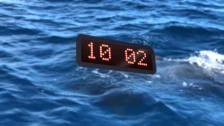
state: 10:02
